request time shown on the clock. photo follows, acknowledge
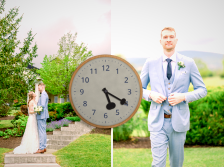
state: 5:20
